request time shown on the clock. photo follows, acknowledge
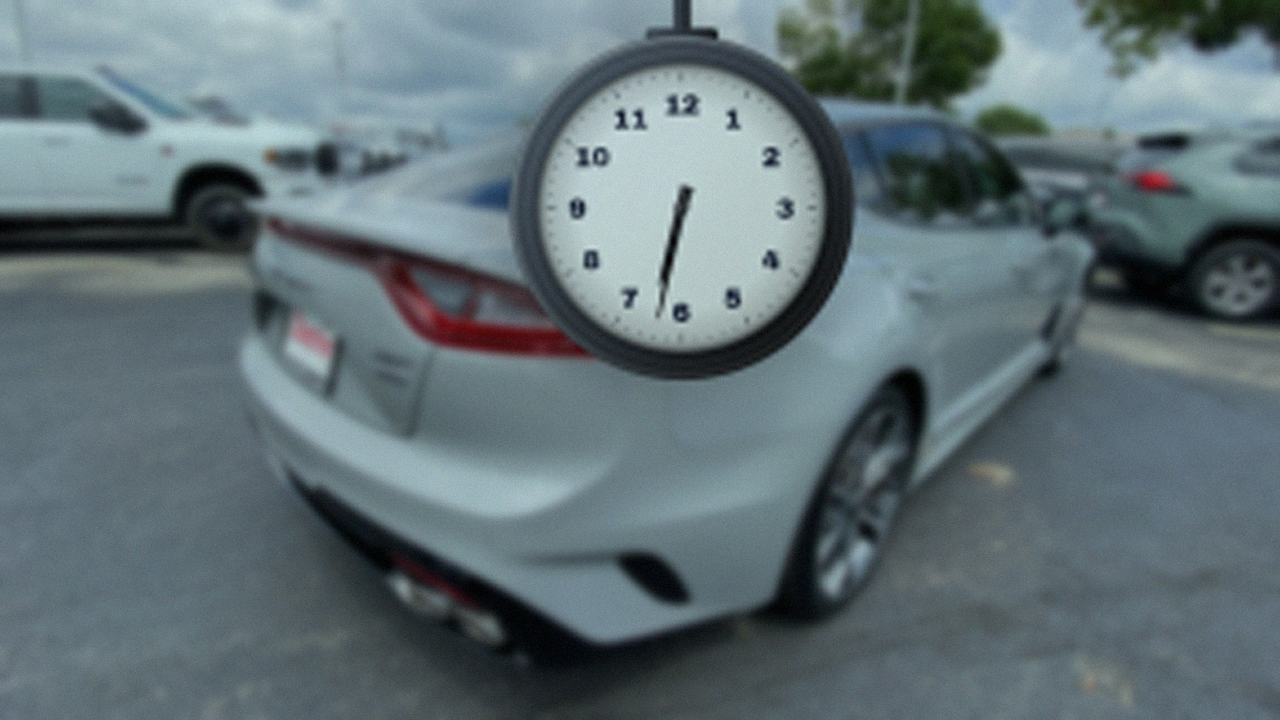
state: 6:32
